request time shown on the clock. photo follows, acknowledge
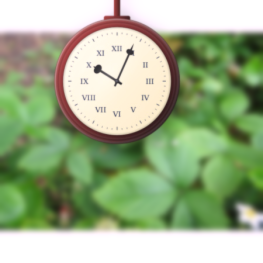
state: 10:04
